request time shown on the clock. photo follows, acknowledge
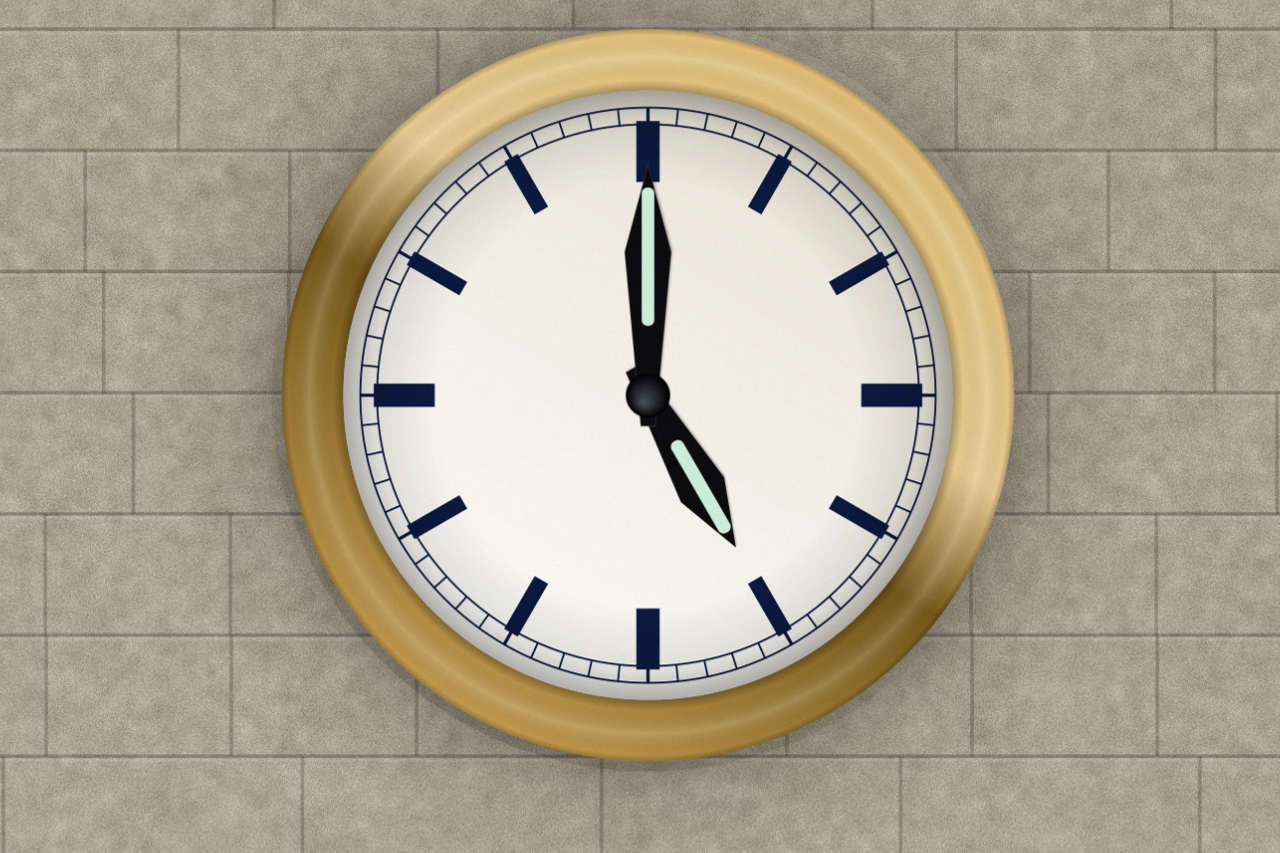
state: 5:00
